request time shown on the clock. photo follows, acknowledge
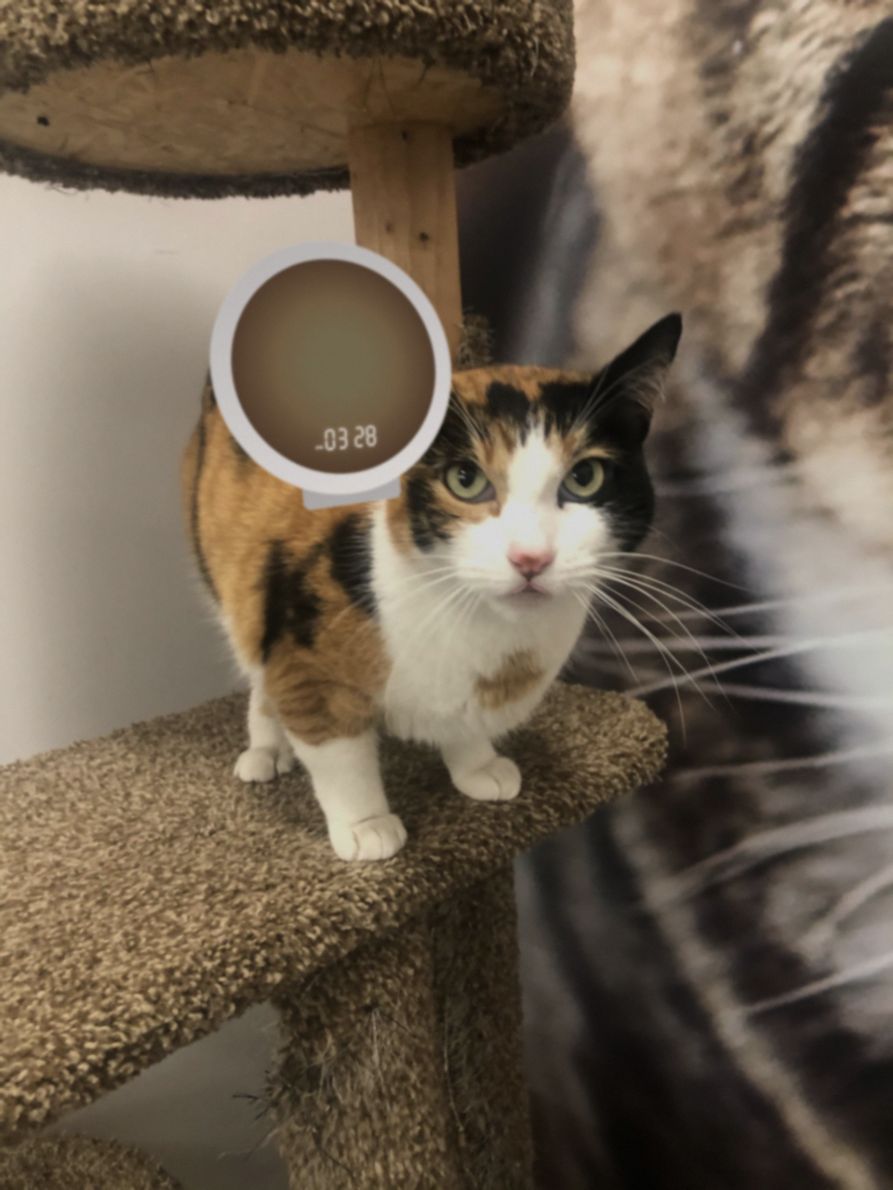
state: 3:28
